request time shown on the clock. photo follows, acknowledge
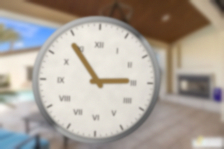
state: 2:54
